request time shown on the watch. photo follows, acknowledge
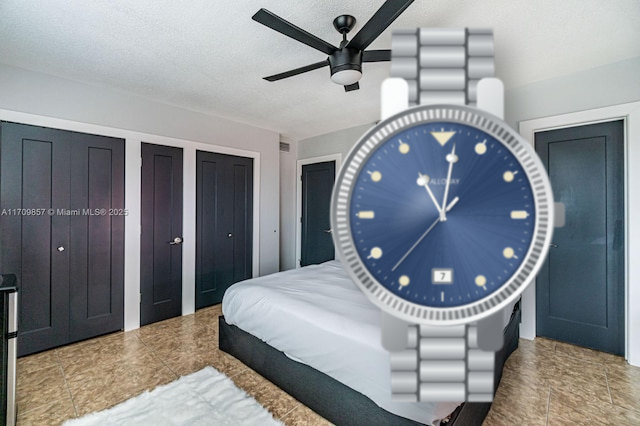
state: 11:01:37
